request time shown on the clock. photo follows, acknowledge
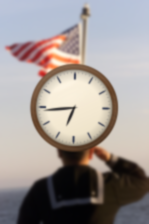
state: 6:44
